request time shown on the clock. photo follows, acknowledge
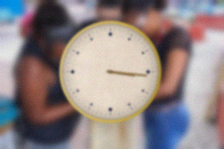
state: 3:16
